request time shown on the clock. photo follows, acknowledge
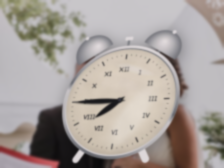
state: 7:45
